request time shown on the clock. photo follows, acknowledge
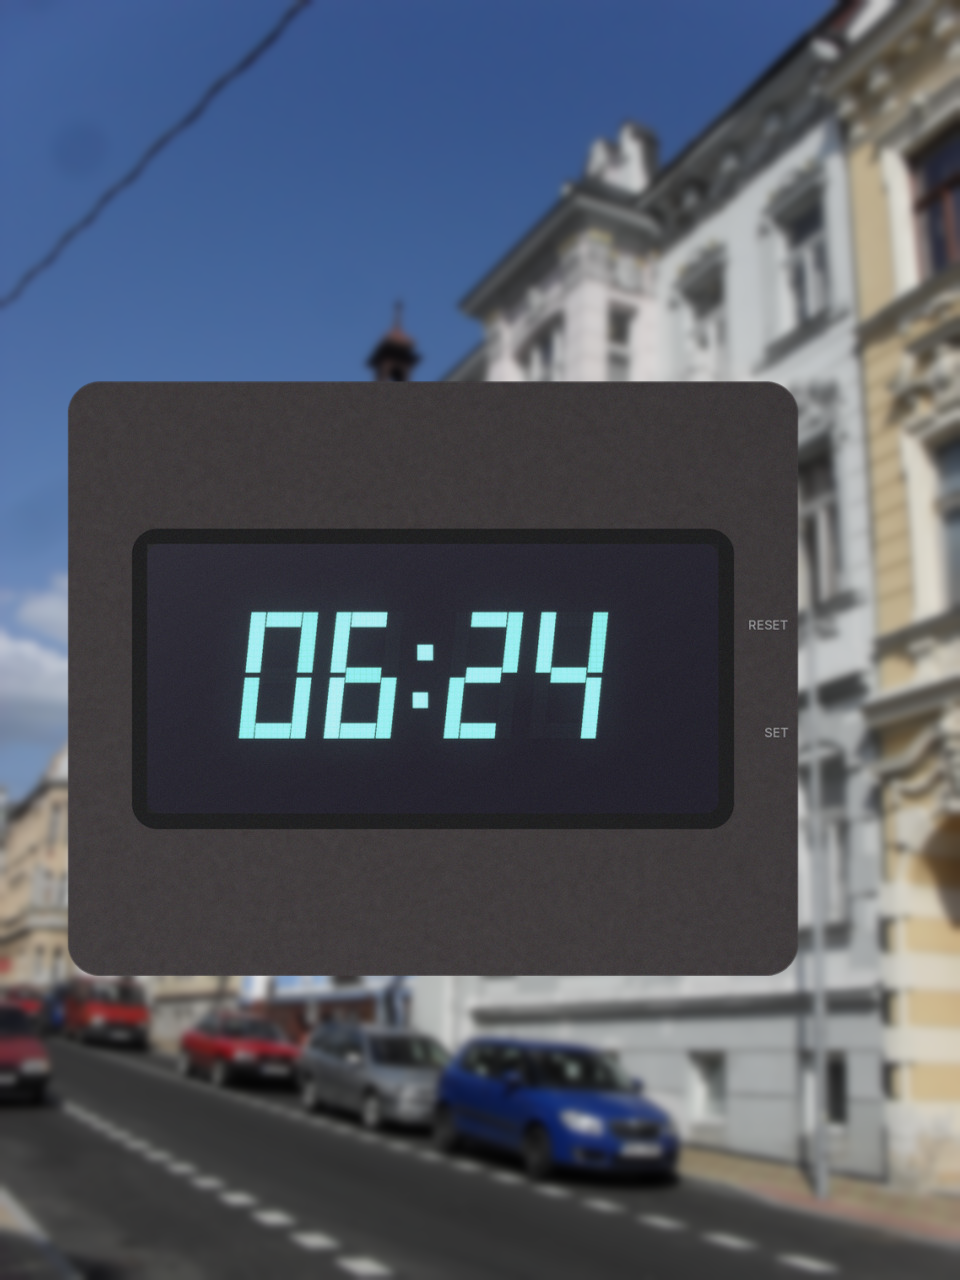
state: 6:24
